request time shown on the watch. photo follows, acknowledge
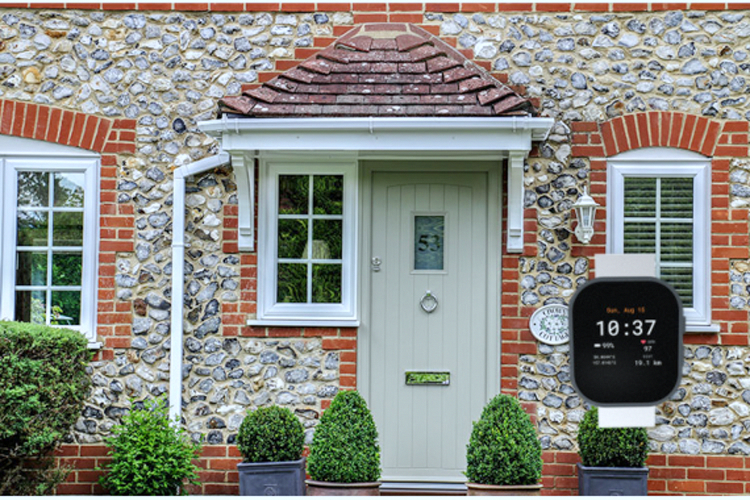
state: 10:37
